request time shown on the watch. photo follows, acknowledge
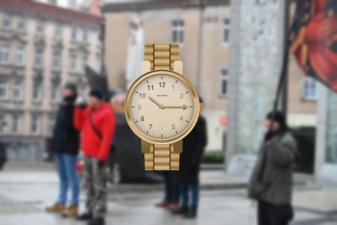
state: 10:15
